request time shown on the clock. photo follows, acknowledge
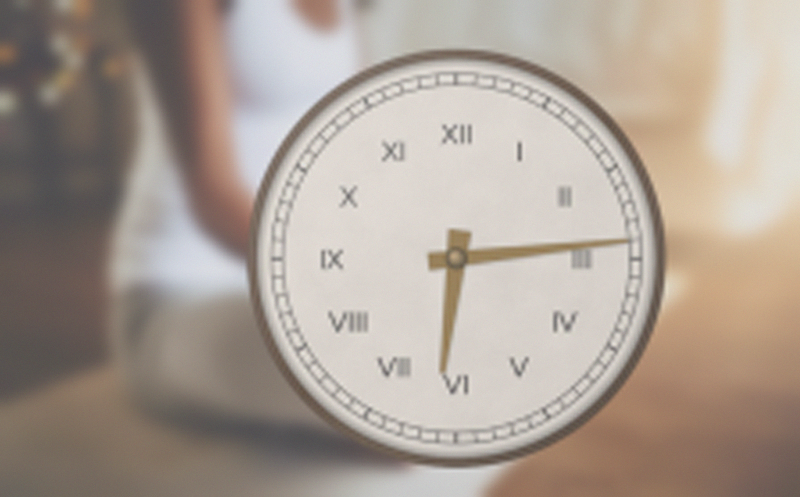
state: 6:14
